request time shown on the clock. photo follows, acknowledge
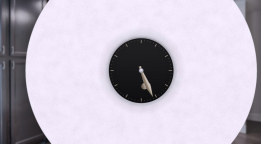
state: 5:26
